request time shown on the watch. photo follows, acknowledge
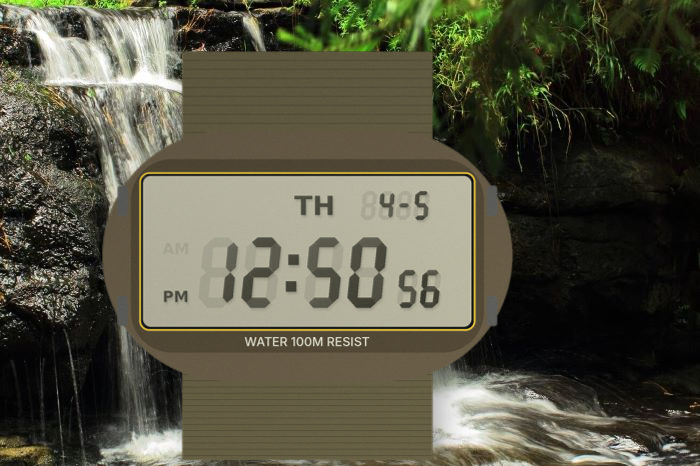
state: 12:50:56
